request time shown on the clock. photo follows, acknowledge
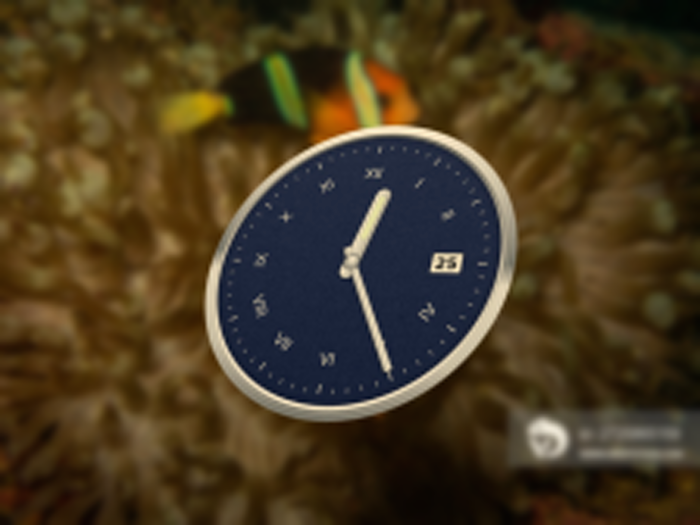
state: 12:25
